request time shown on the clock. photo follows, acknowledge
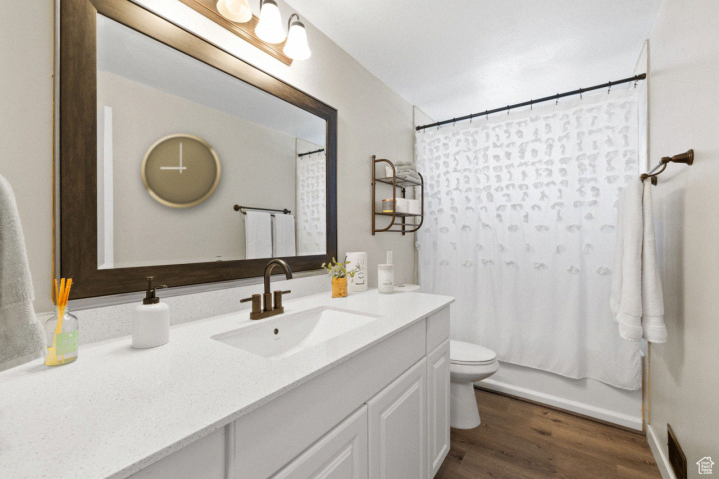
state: 9:00
